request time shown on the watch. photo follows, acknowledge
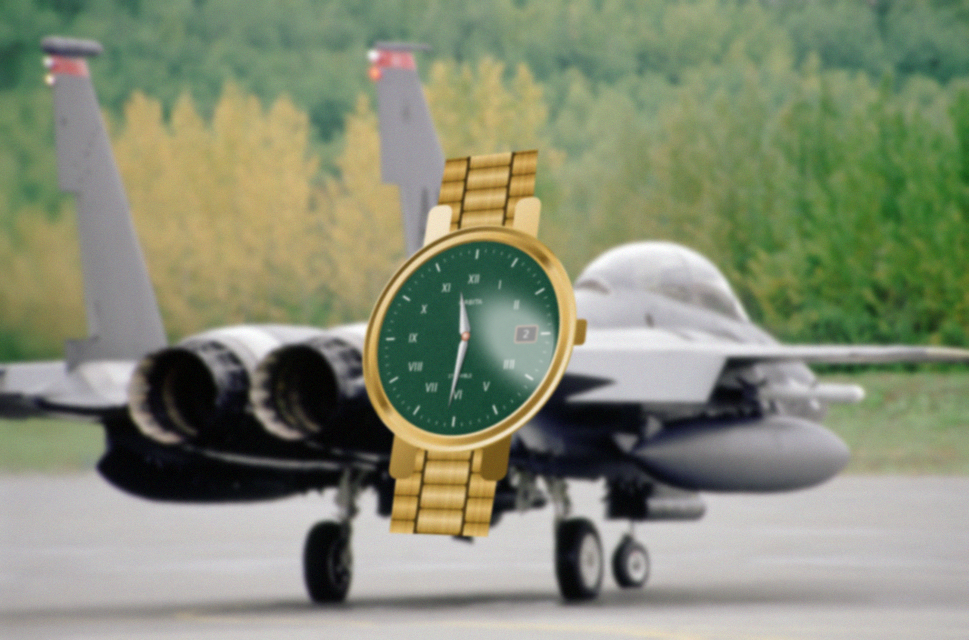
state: 11:31
